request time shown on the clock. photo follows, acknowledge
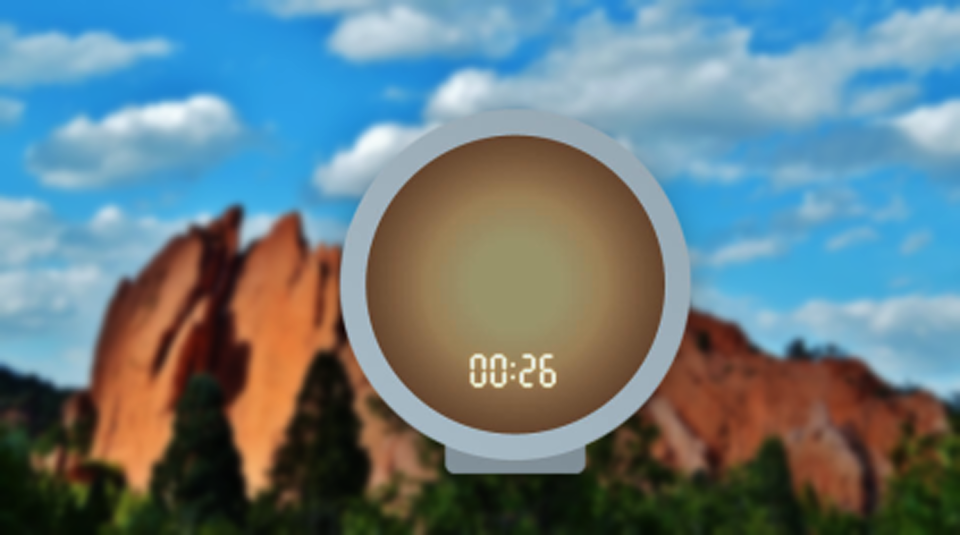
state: 0:26
